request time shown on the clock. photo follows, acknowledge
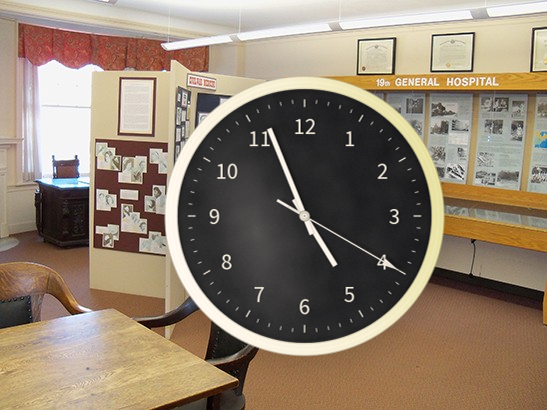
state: 4:56:20
